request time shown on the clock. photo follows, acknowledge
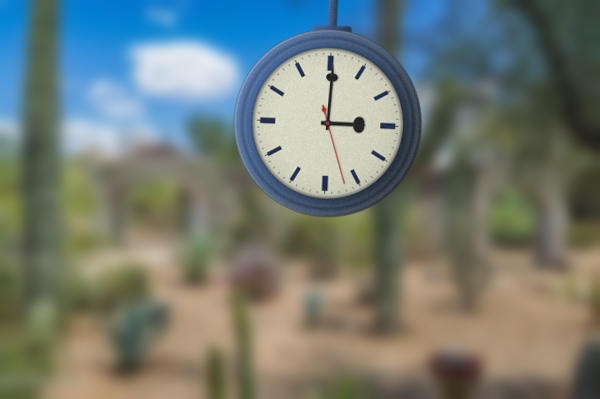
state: 3:00:27
